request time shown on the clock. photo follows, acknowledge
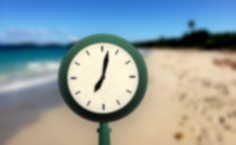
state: 7:02
